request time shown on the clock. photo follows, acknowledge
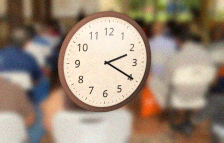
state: 2:20
